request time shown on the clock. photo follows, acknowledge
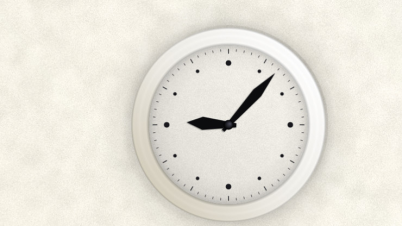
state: 9:07
